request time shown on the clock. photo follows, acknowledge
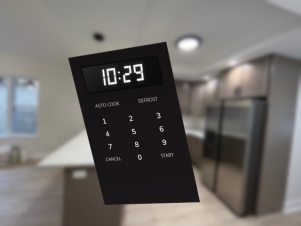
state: 10:29
